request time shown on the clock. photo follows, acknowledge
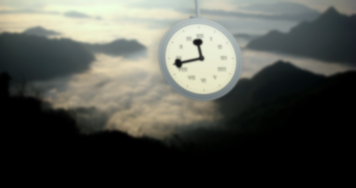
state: 11:43
